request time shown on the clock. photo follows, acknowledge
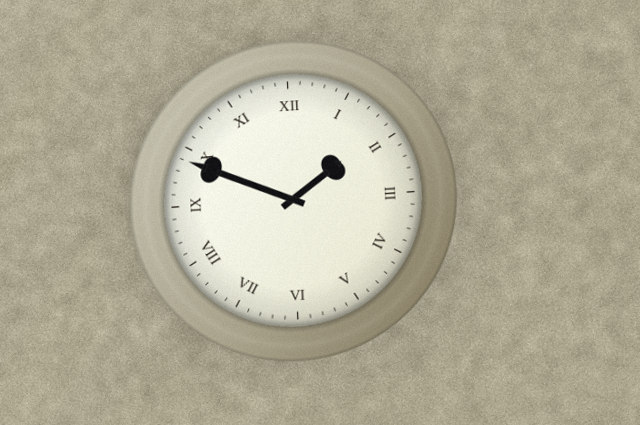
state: 1:49
